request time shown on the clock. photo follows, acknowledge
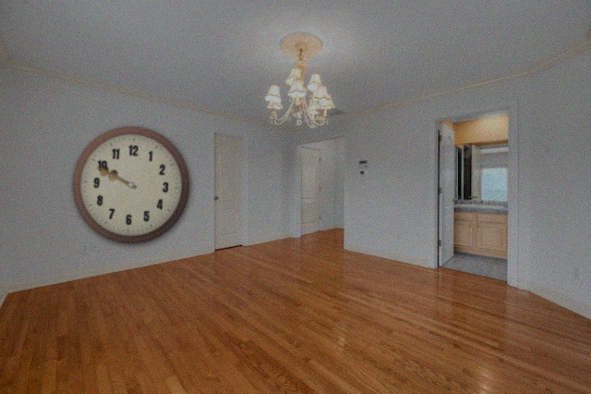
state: 9:49
